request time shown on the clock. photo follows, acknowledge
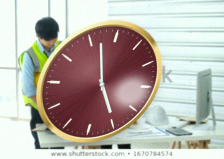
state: 4:57
